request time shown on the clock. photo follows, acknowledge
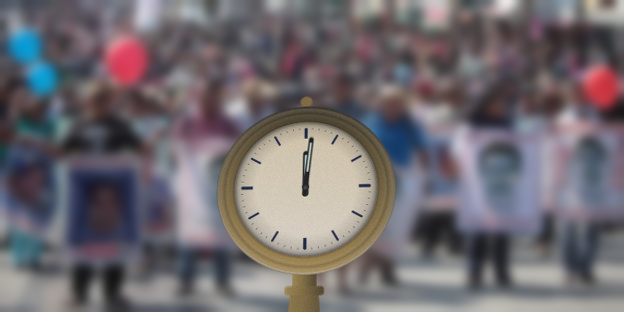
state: 12:01
